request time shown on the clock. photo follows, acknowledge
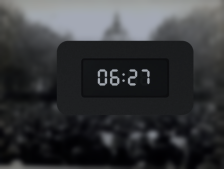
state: 6:27
